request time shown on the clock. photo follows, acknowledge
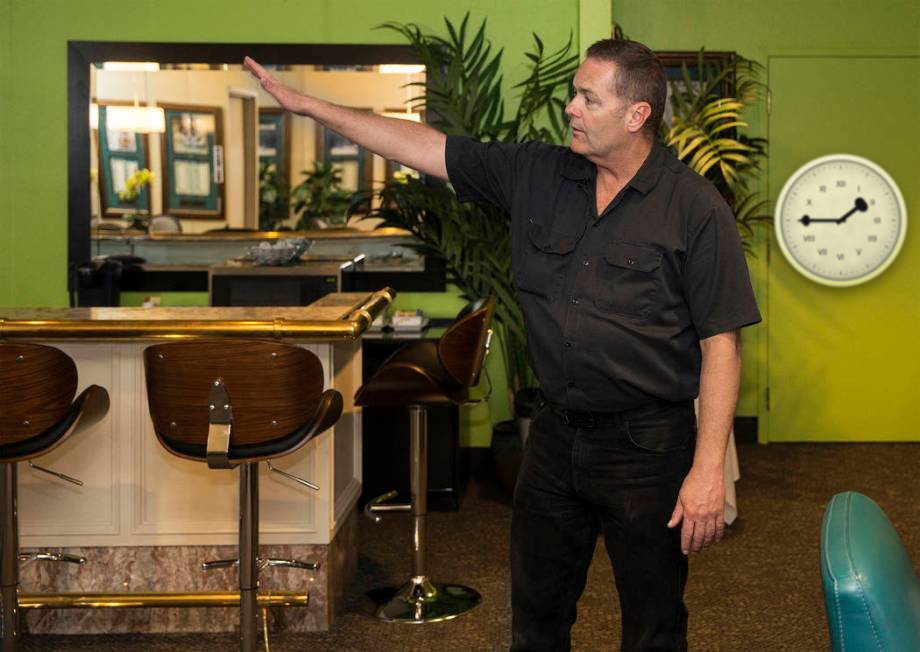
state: 1:45
